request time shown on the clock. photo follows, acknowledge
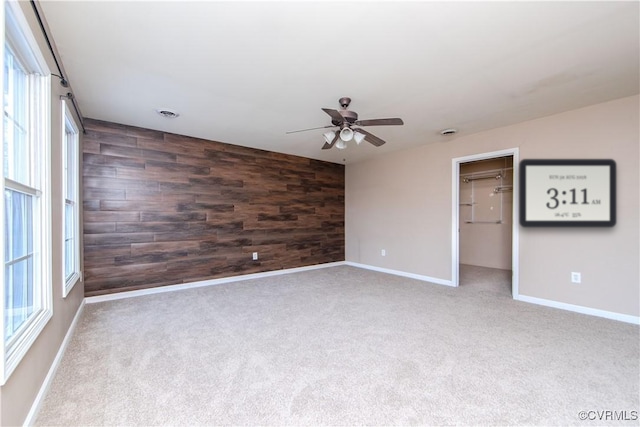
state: 3:11
